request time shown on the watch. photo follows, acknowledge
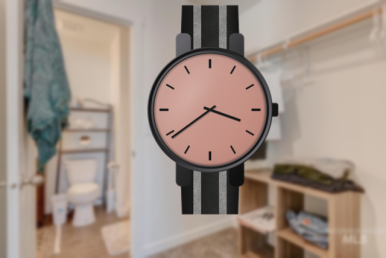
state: 3:39
